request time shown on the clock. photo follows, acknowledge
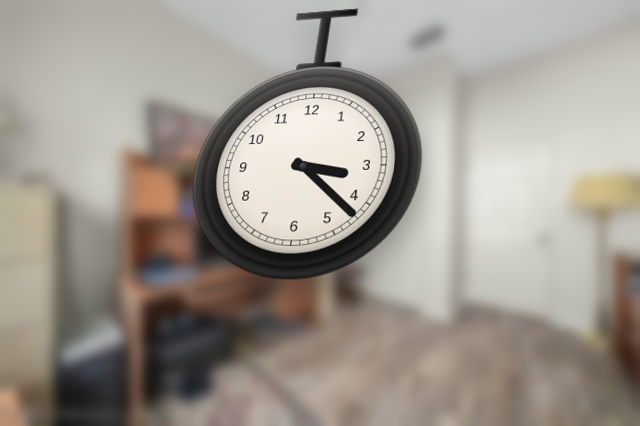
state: 3:22
